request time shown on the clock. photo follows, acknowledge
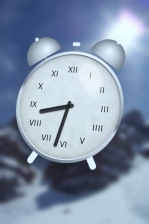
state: 8:32
